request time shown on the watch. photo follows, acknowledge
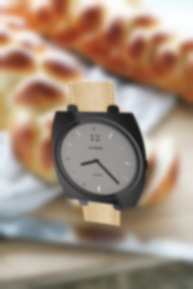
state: 8:23
